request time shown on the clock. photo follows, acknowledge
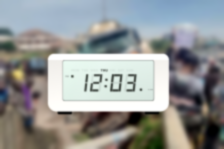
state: 12:03
